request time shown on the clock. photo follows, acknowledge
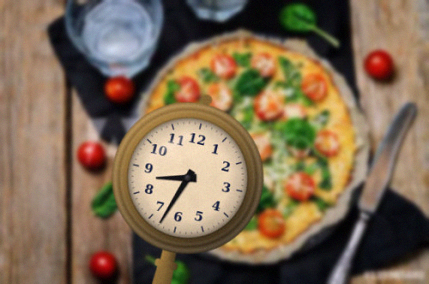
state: 8:33
